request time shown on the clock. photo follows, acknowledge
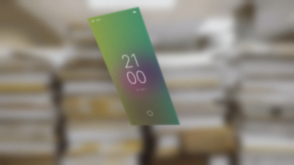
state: 21:00
